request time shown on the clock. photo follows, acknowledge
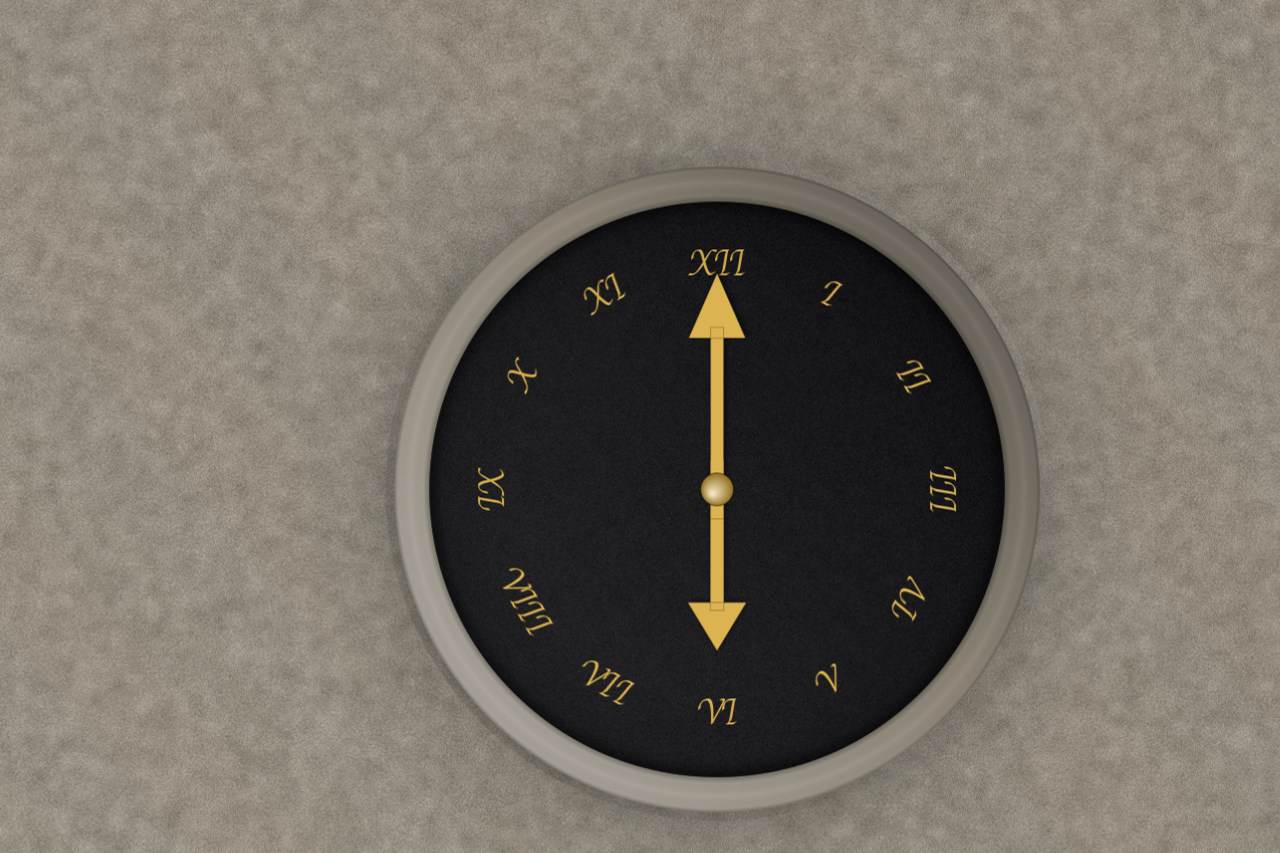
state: 6:00
